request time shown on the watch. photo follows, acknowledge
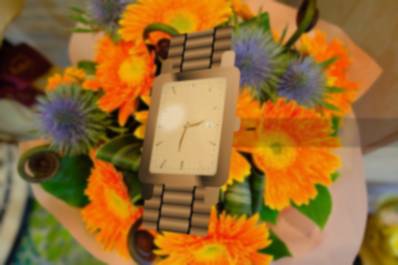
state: 2:32
